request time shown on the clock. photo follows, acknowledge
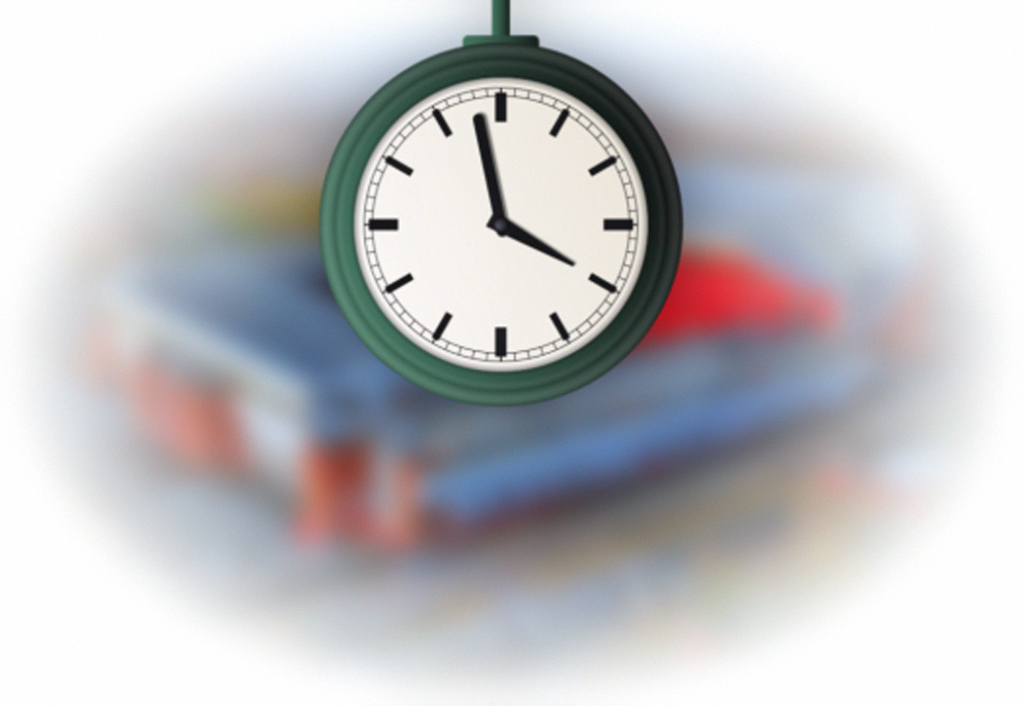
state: 3:58
